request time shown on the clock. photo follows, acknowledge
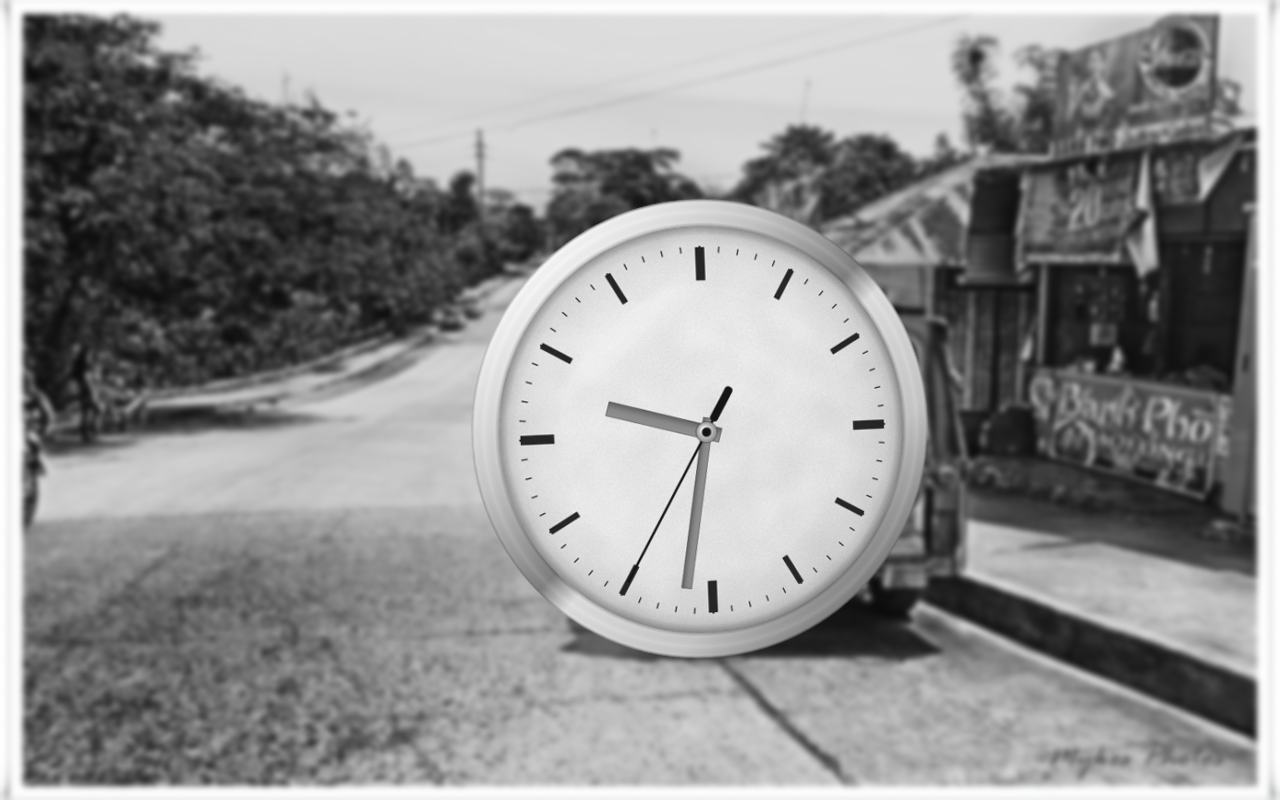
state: 9:31:35
